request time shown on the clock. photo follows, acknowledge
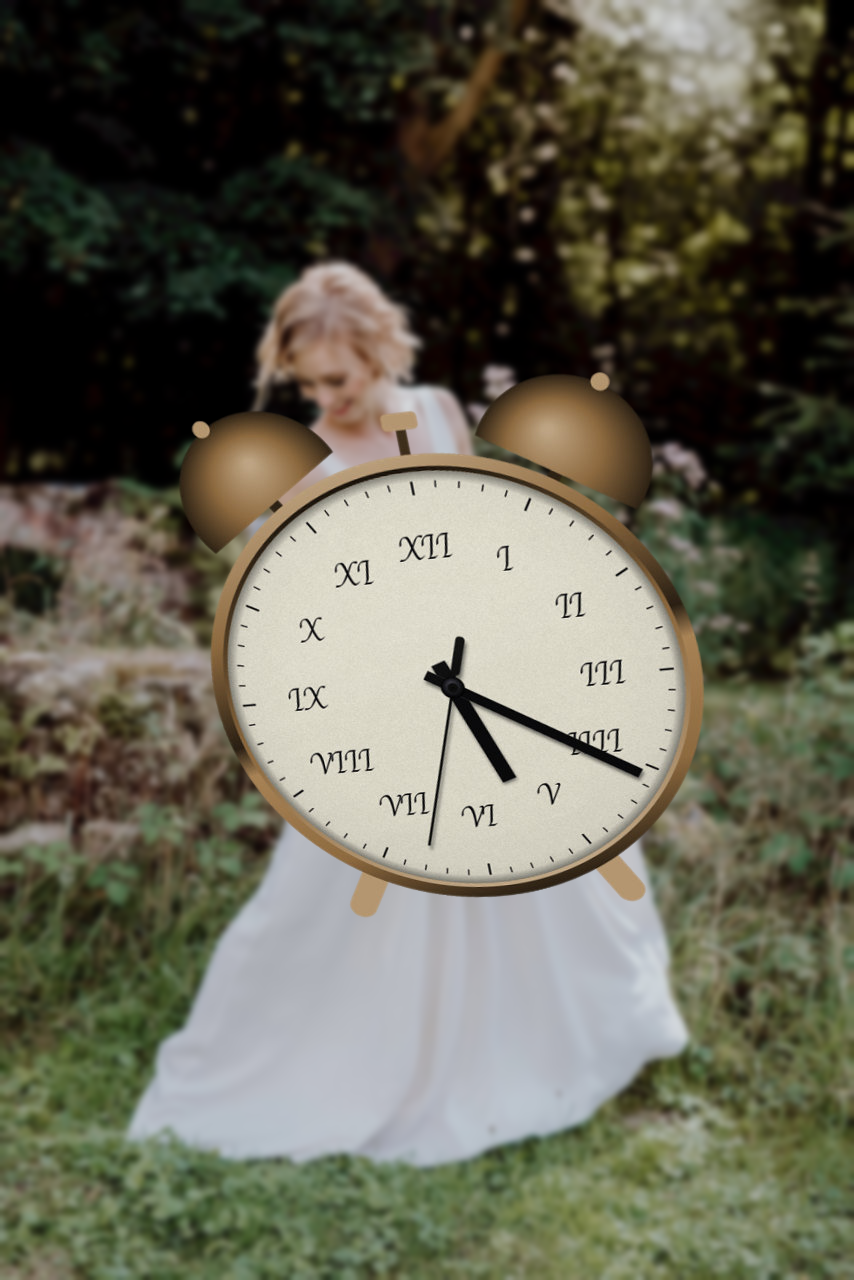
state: 5:20:33
